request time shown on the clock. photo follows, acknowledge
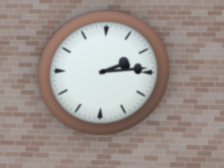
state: 2:14
